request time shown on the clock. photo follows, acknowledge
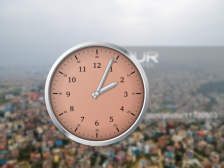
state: 2:04
